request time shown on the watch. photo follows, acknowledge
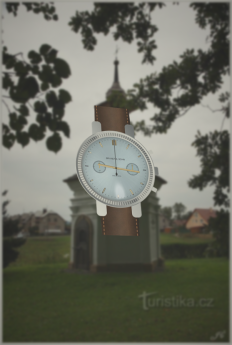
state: 9:16
